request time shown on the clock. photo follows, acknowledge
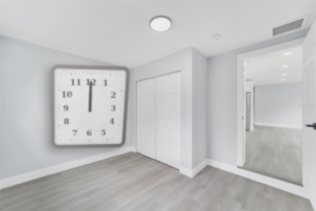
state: 12:00
